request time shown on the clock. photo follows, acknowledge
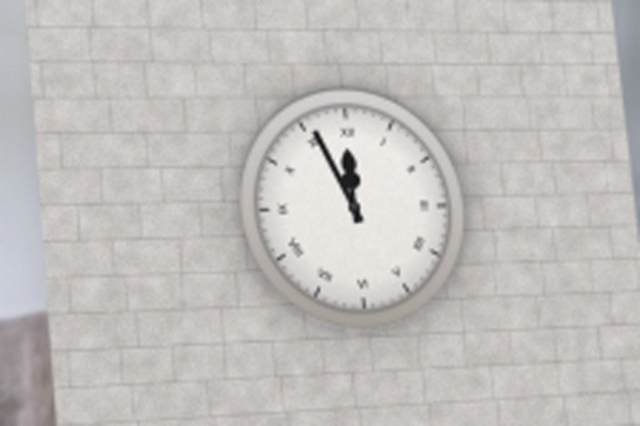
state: 11:56
